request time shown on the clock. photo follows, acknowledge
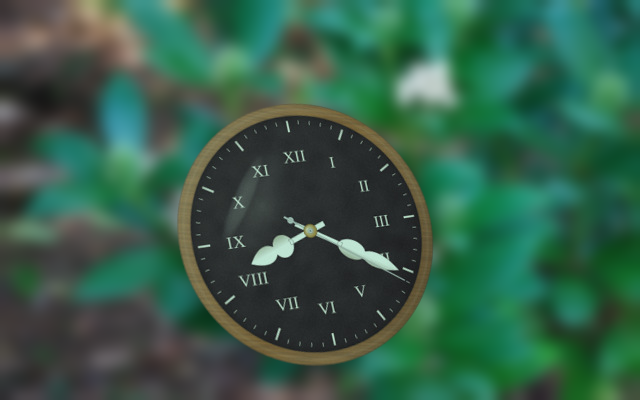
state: 8:20:21
